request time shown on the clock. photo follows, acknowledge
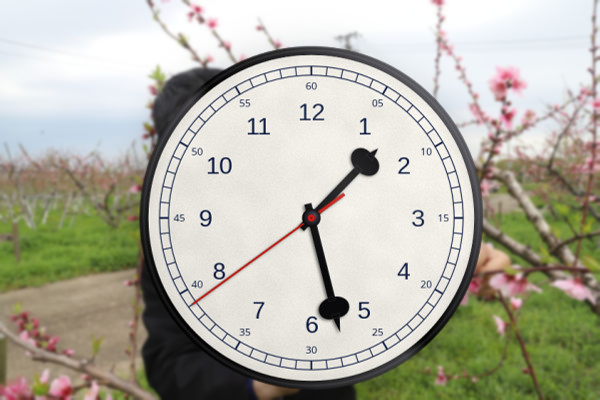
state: 1:27:39
